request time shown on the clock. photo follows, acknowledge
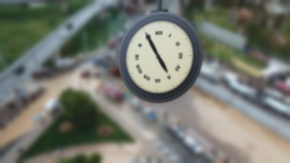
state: 4:55
